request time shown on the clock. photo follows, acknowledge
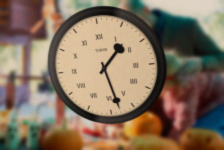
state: 1:28
